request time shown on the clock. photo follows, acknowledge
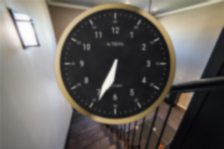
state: 6:34
